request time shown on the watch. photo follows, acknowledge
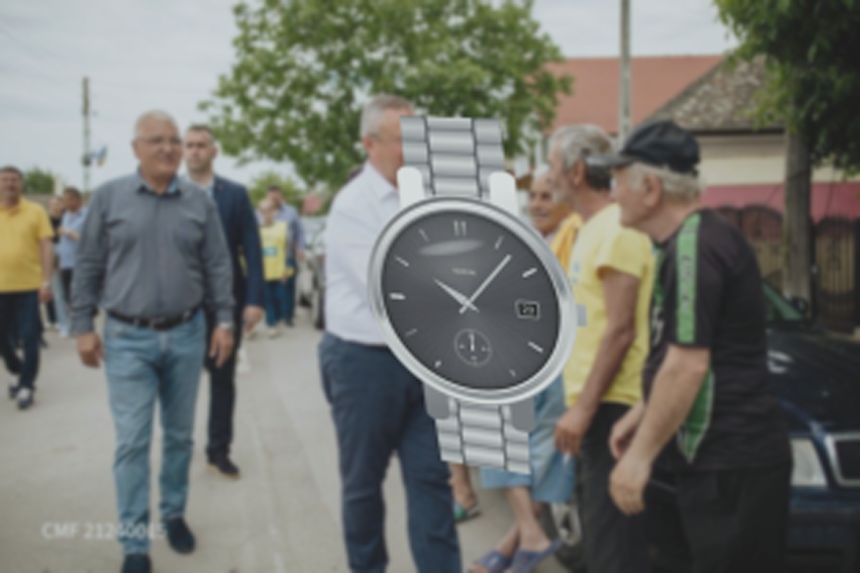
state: 10:07
